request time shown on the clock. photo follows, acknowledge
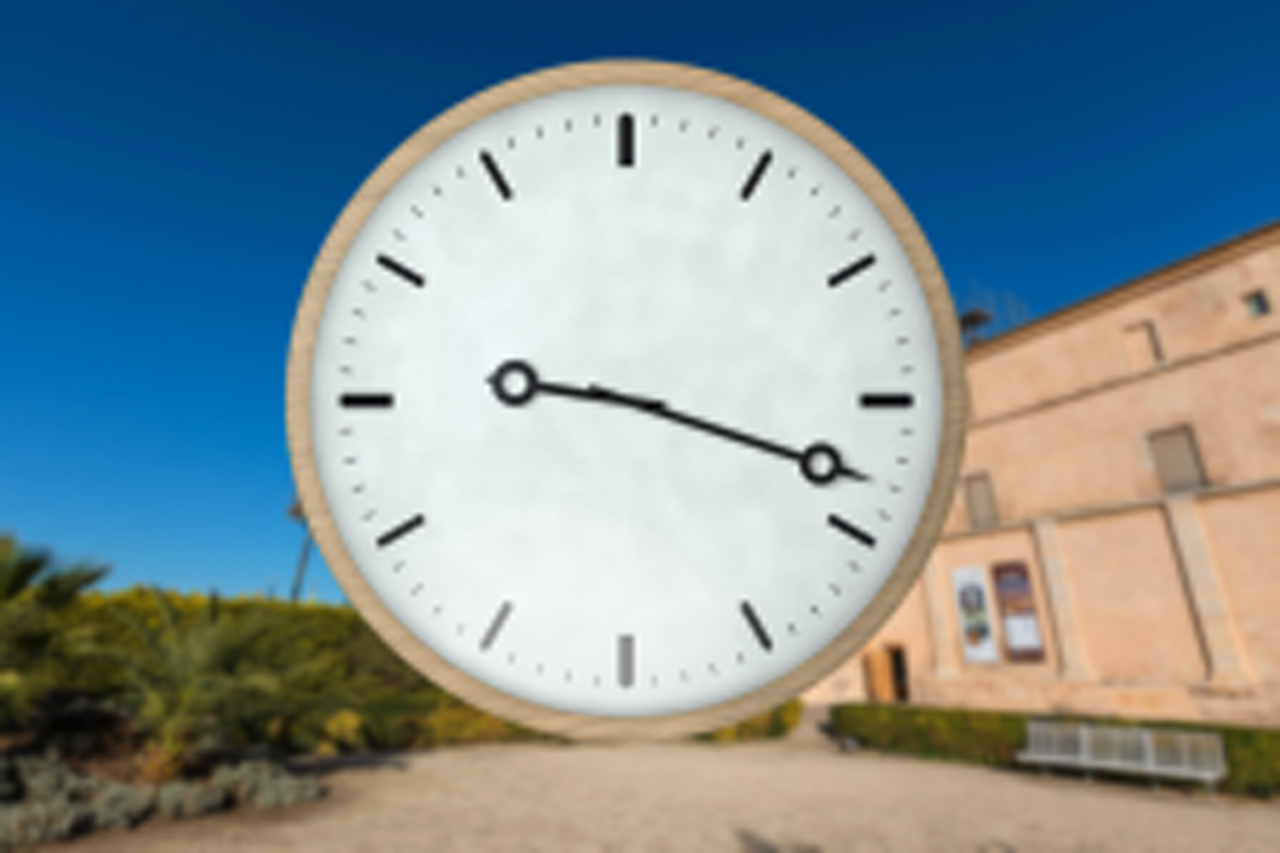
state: 9:18
